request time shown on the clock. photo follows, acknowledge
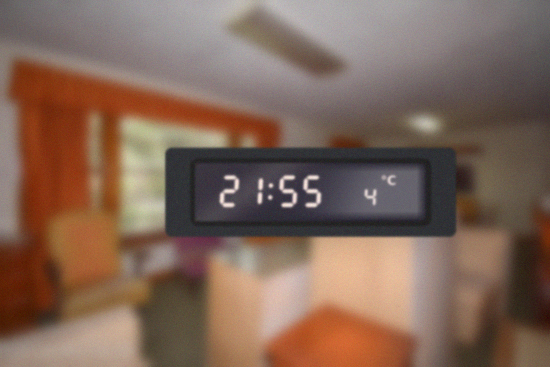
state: 21:55
